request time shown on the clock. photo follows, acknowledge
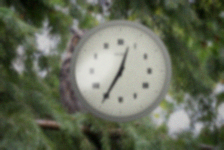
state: 12:35
